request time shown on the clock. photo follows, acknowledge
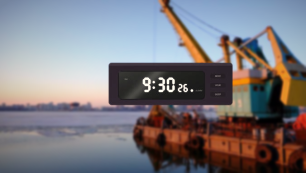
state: 9:30:26
